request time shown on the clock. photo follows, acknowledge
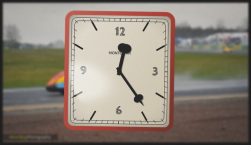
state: 12:24
